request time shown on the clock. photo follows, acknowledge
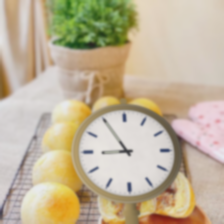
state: 8:55
